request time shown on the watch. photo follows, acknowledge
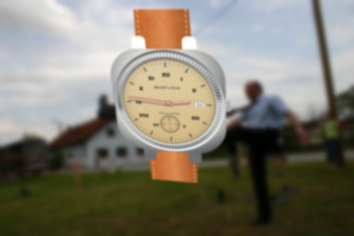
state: 2:46
